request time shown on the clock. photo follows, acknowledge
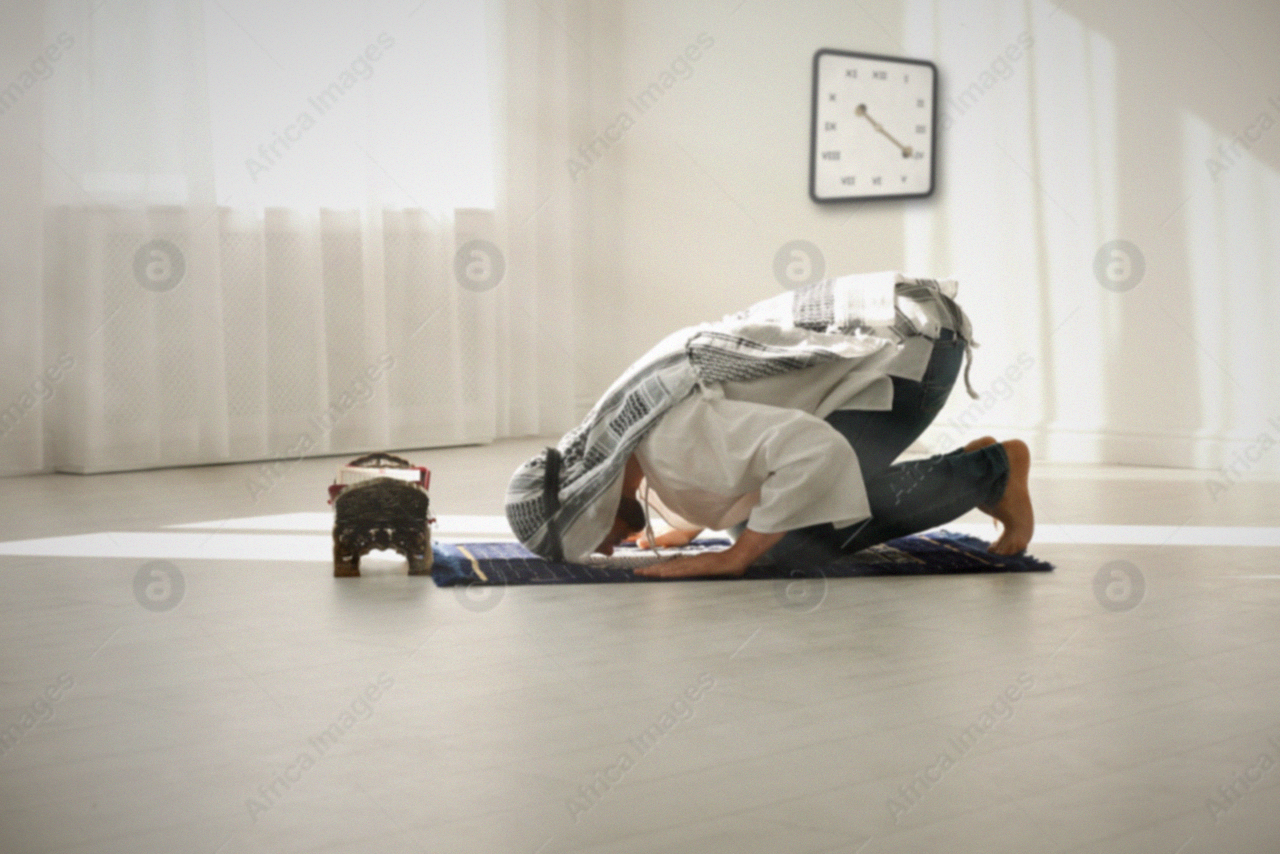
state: 10:21
